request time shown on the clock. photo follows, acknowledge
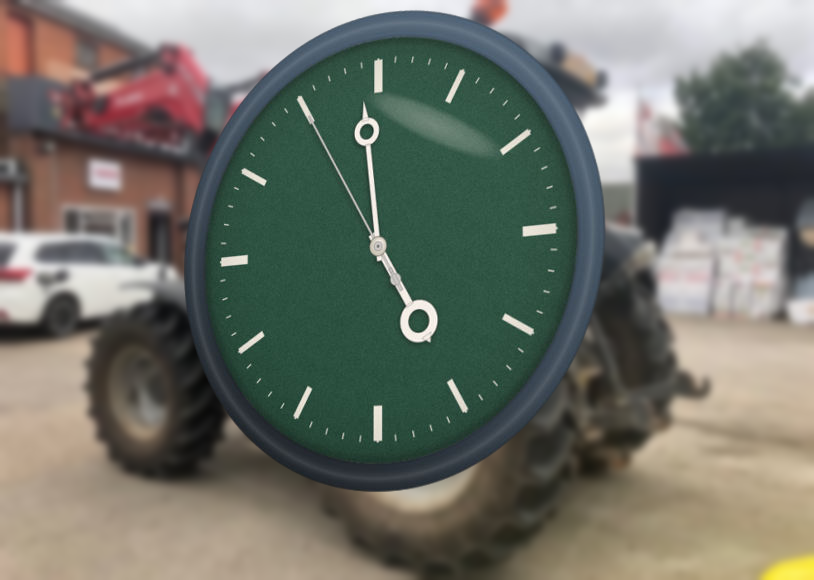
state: 4:58:55
